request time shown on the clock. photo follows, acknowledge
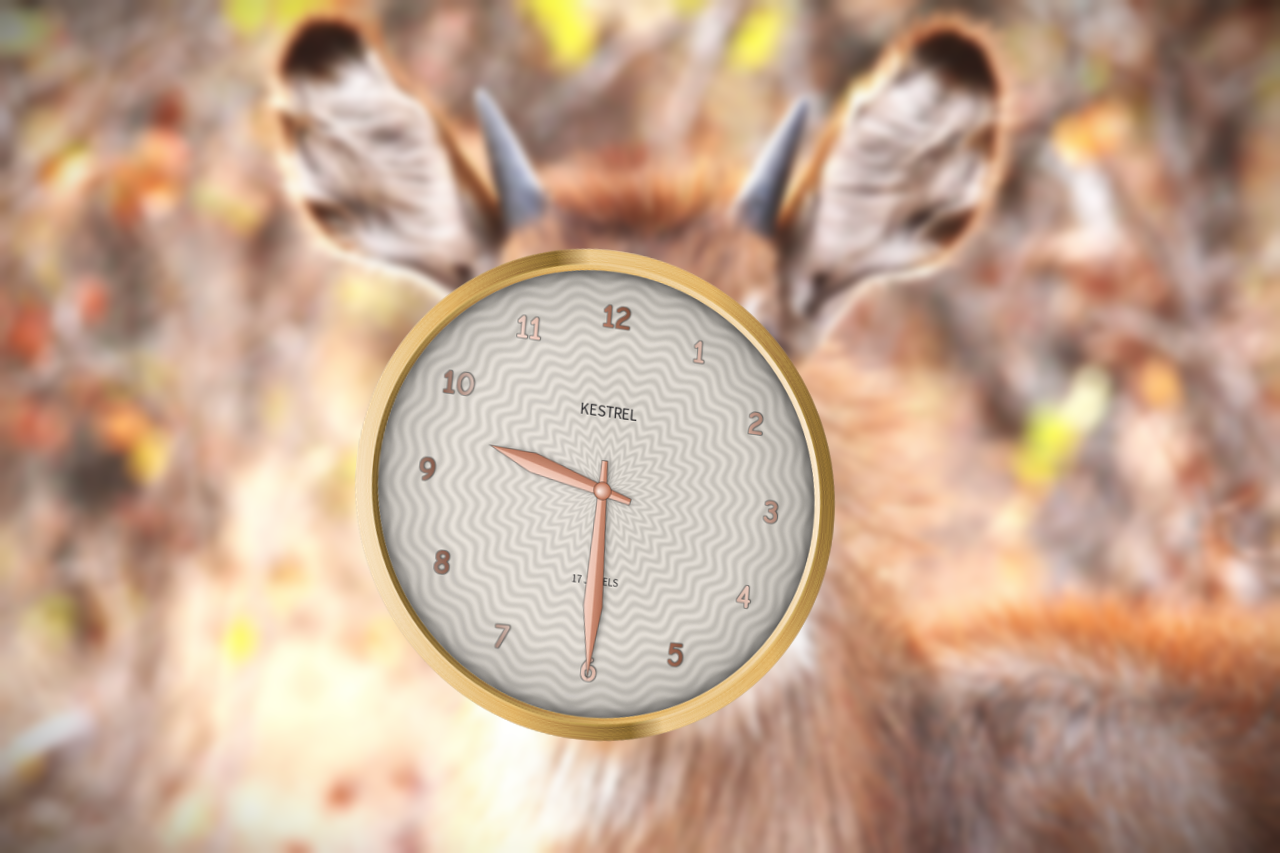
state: 9:30
